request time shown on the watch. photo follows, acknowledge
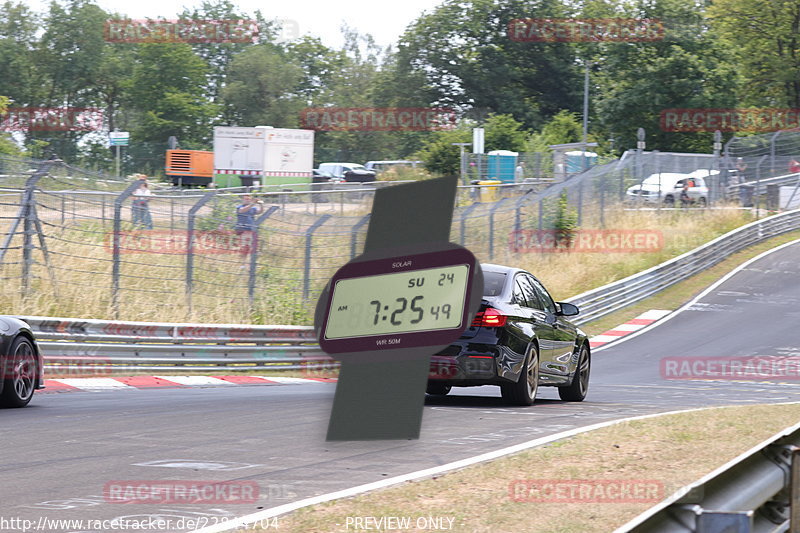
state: 7:25:49
